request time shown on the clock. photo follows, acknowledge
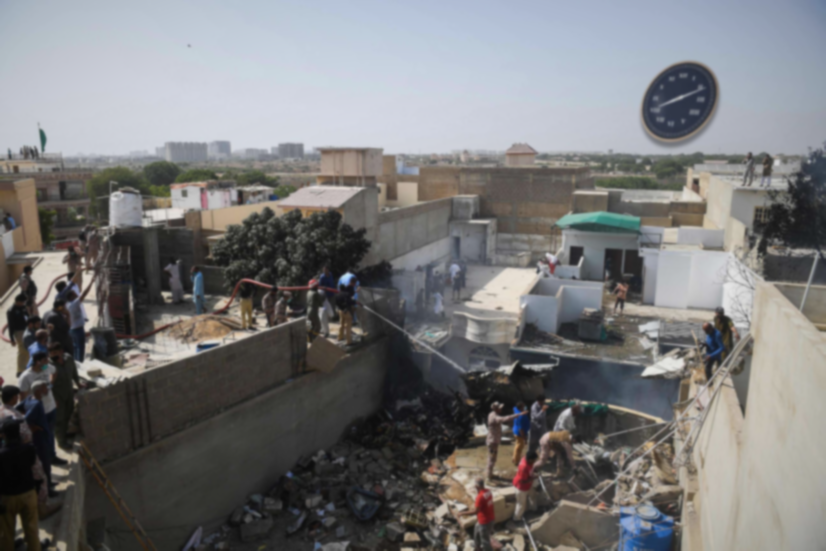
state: 8:11
